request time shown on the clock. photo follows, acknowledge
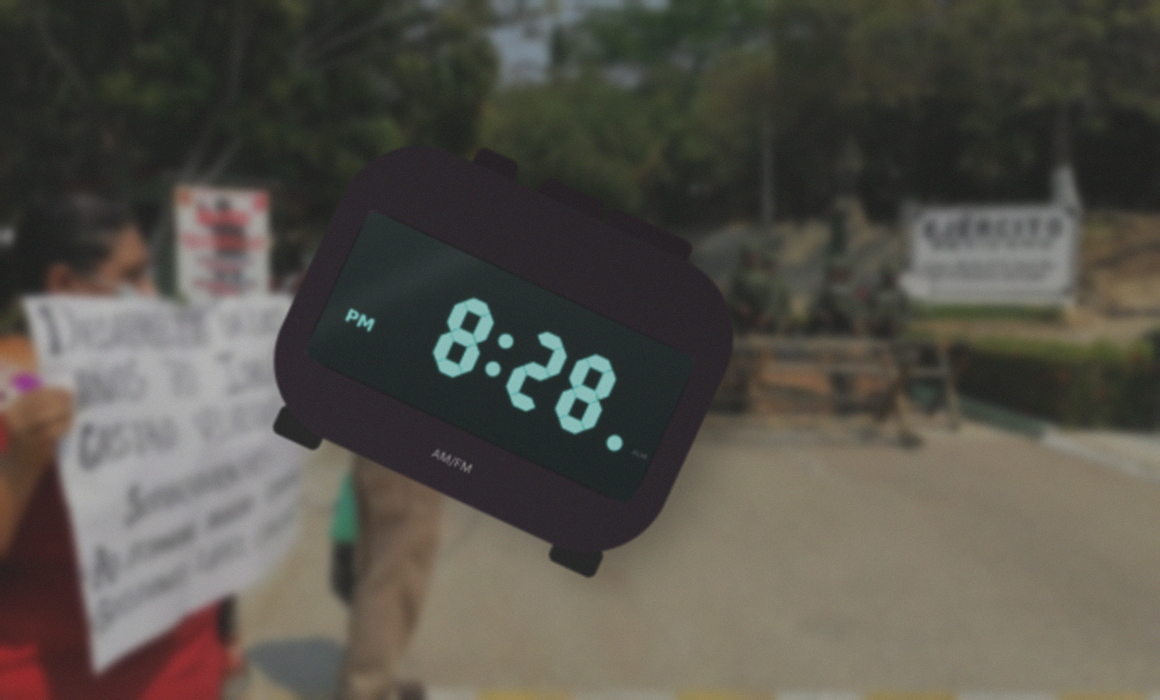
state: 8:28
